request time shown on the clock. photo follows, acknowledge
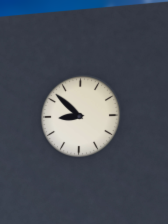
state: 8:52
